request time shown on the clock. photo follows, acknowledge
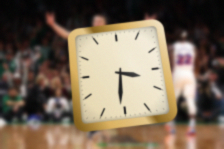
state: 3:31
